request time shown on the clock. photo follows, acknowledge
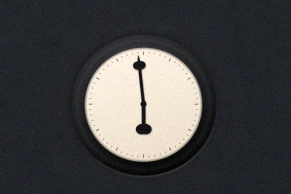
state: 5:59
